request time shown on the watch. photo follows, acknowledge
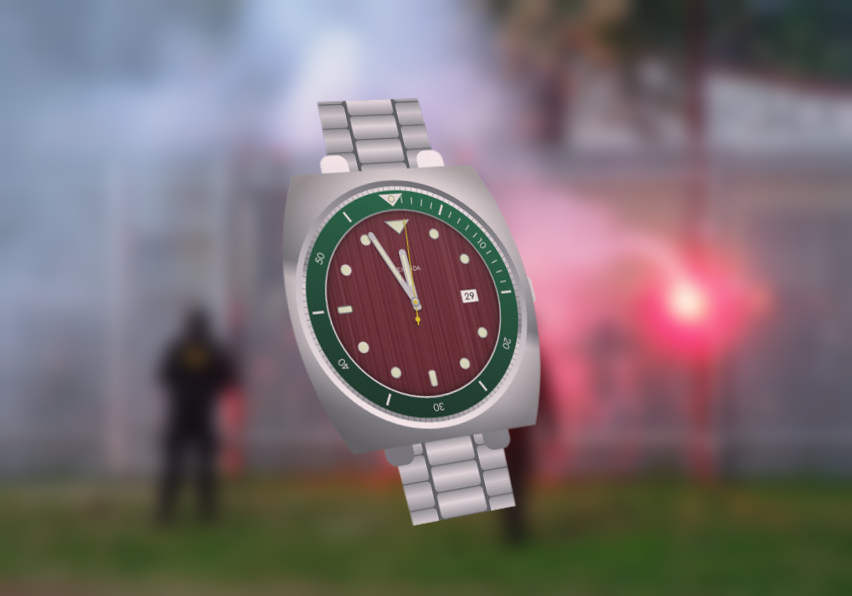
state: 11:56:01
